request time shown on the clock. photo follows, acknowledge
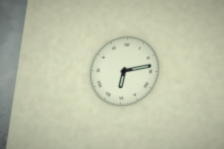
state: 6:13
